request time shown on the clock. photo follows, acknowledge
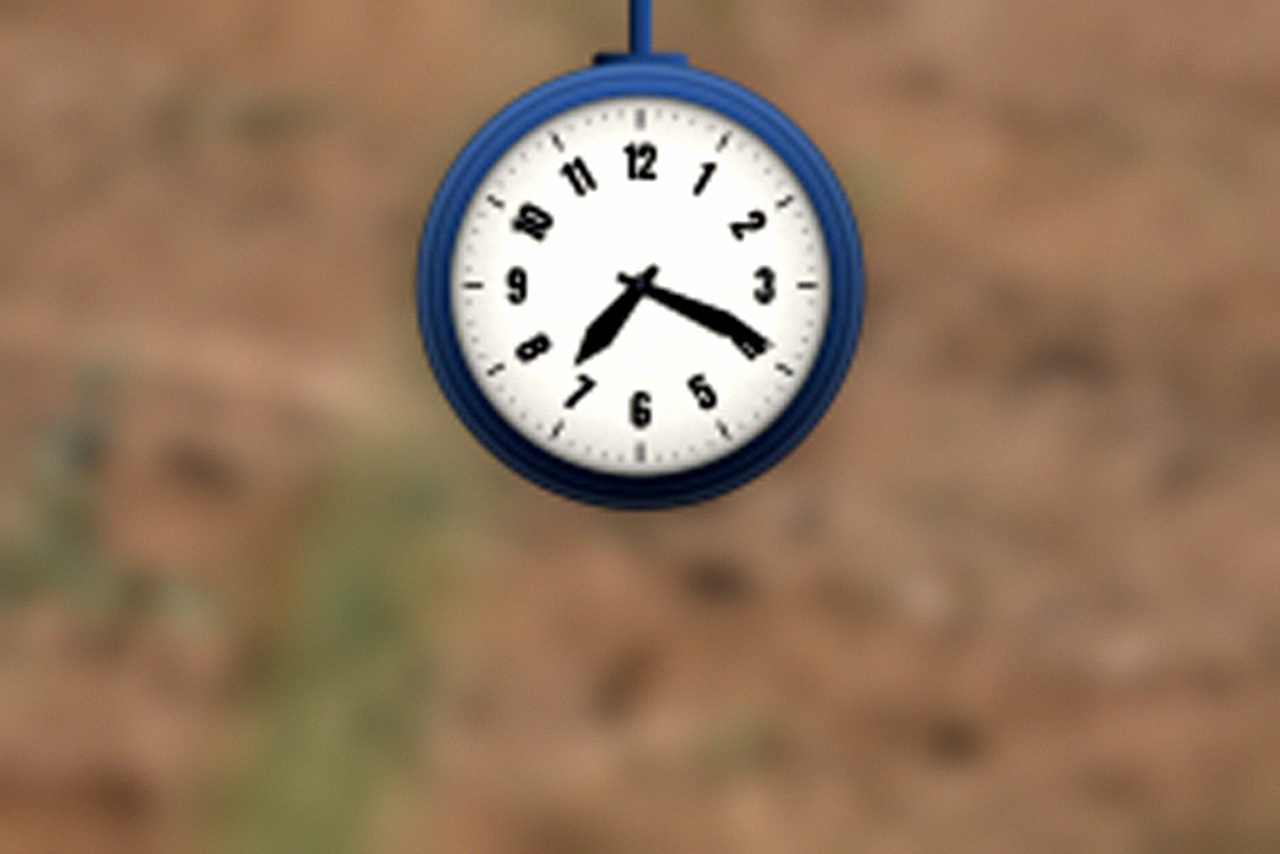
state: 7:19
